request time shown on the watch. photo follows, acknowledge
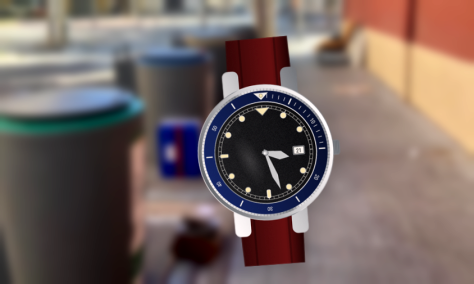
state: 3:27
